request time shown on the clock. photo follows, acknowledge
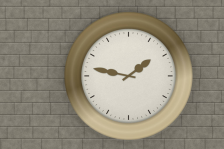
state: 1:47
